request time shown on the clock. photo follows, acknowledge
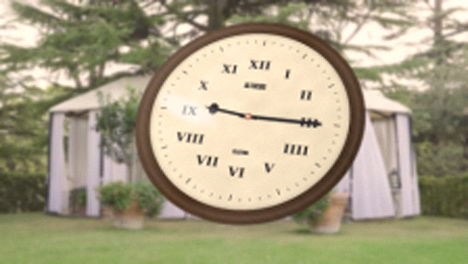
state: 9:15
